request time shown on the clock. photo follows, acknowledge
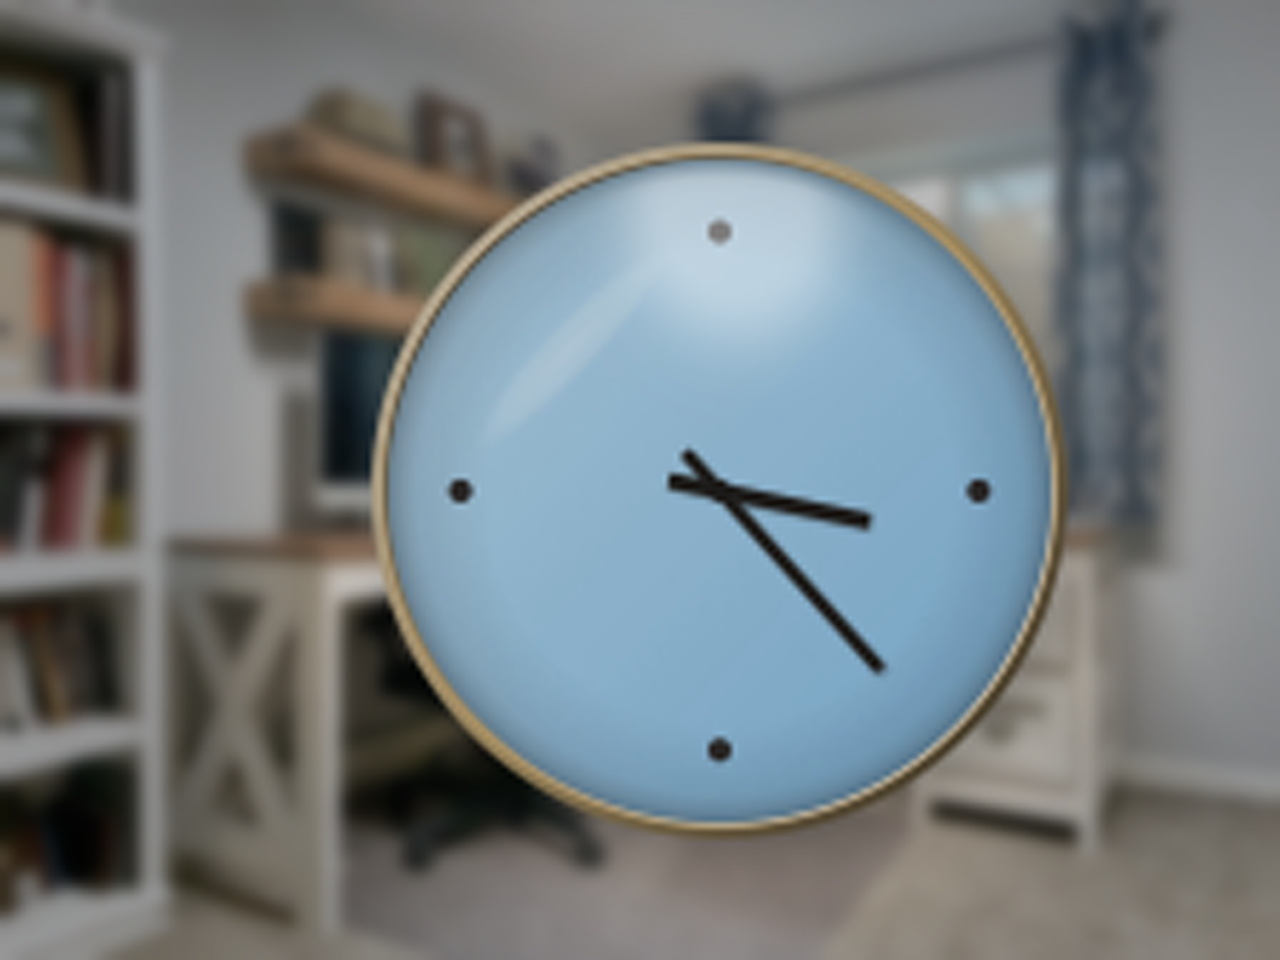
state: 3:23
